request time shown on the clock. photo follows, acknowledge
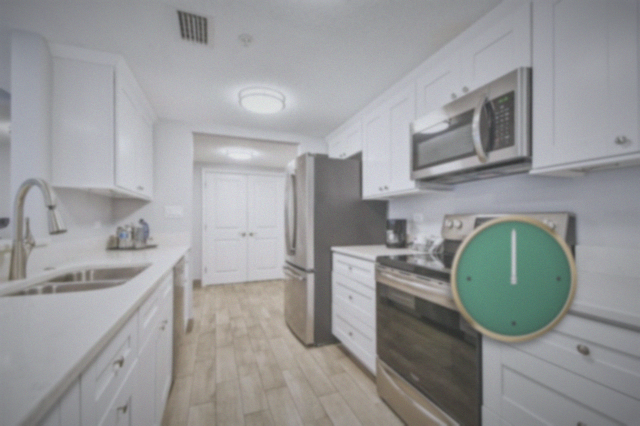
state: 12:00
